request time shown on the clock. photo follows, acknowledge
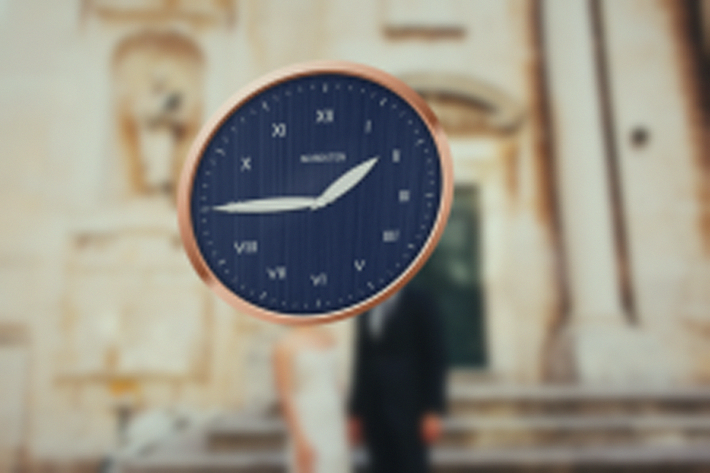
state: 1:45
